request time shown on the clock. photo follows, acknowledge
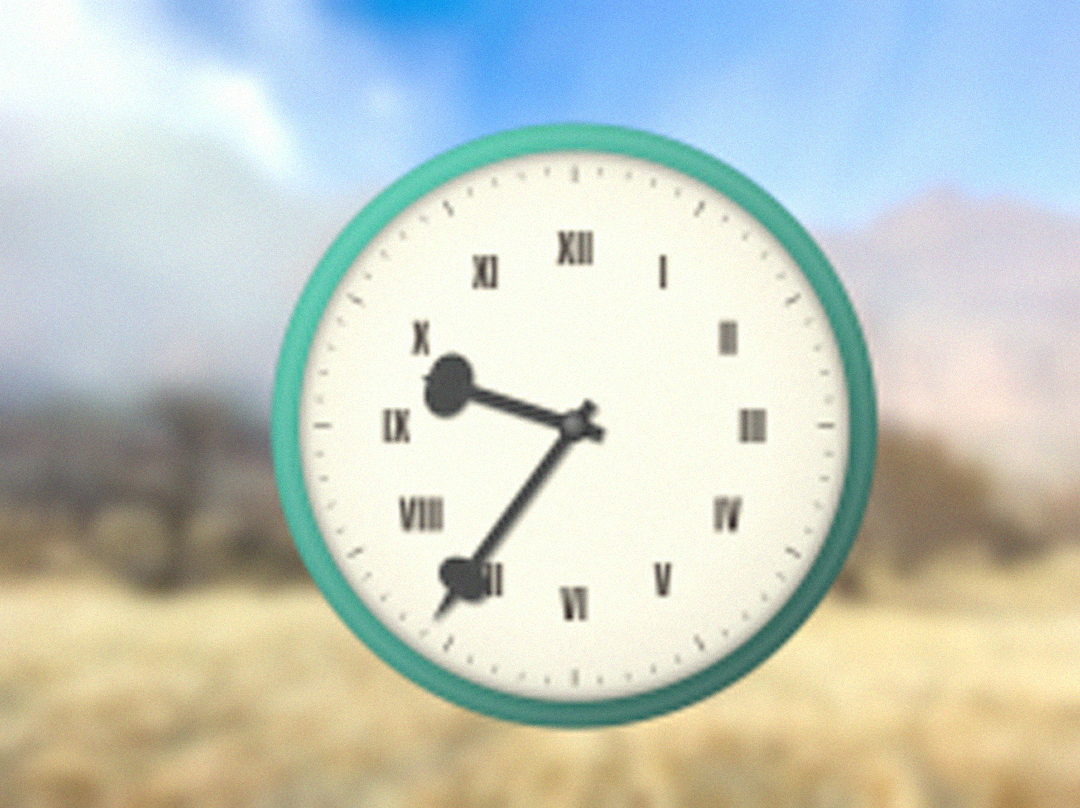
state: 9:36
